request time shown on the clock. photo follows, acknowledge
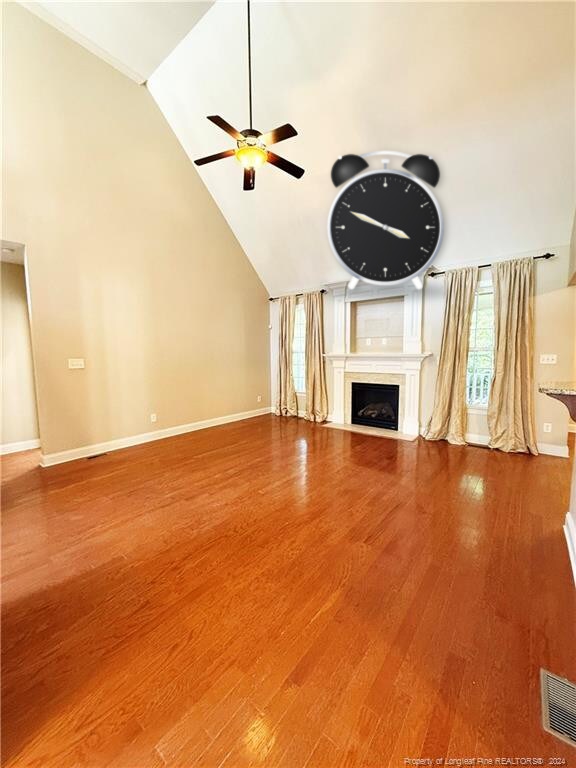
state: 3:49
